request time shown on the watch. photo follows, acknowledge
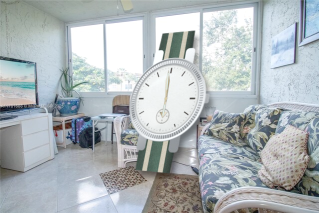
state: 5:59
